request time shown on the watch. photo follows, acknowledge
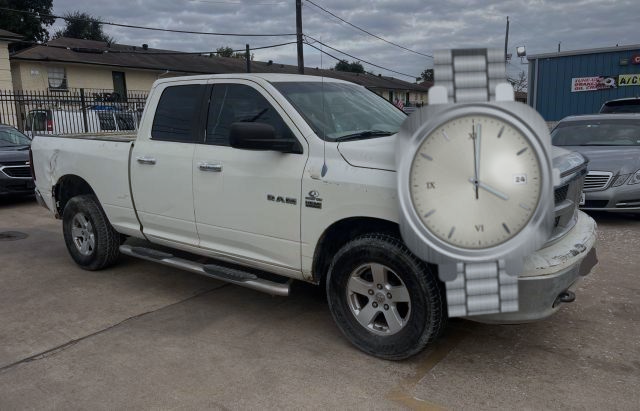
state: 4:01:00
